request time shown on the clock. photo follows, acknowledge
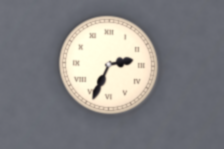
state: 2:34
